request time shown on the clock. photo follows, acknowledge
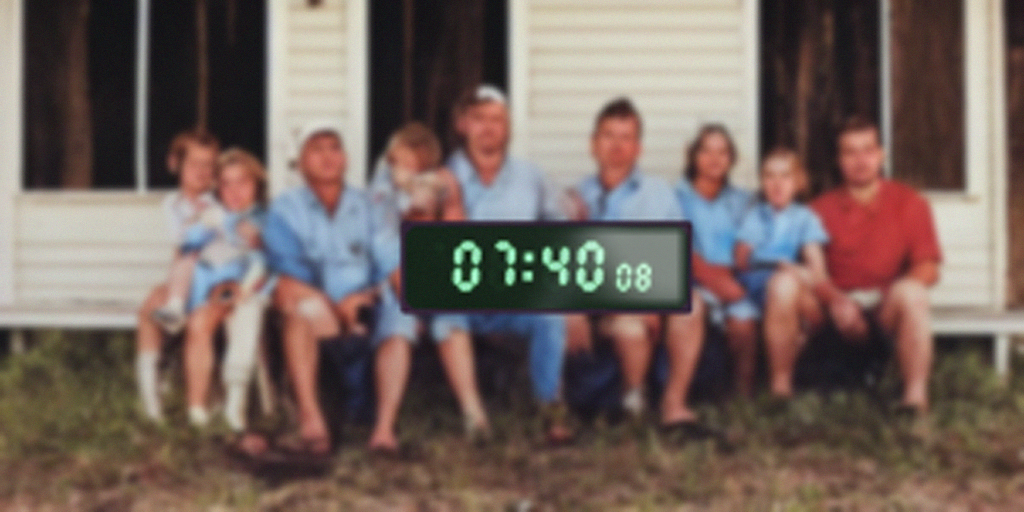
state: 7:40:08
